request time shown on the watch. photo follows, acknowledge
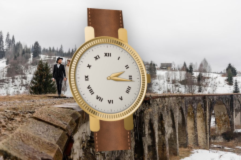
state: 2:16
